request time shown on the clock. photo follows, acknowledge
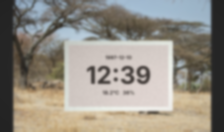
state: 12:39
